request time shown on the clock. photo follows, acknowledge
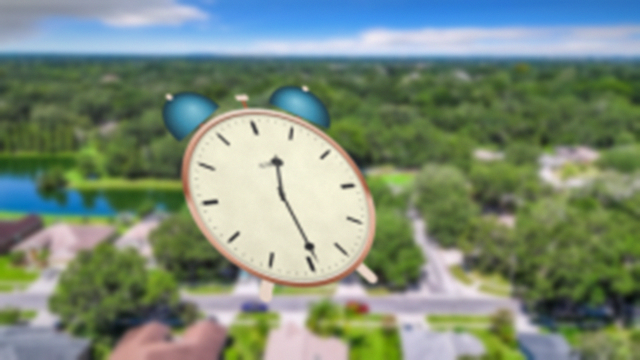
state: 12:29
